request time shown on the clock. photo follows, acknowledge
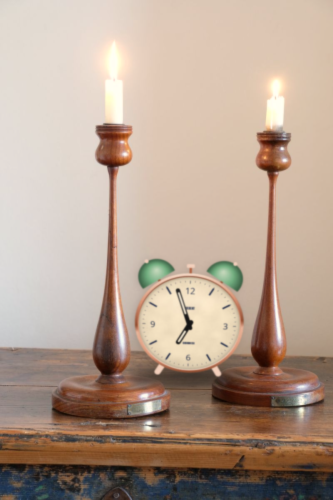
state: 6:57
